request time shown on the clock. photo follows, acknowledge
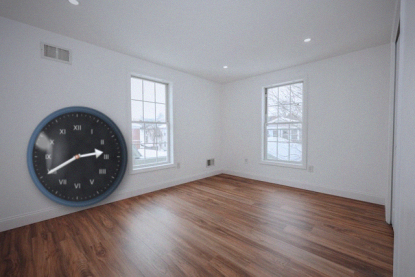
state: 2:40
